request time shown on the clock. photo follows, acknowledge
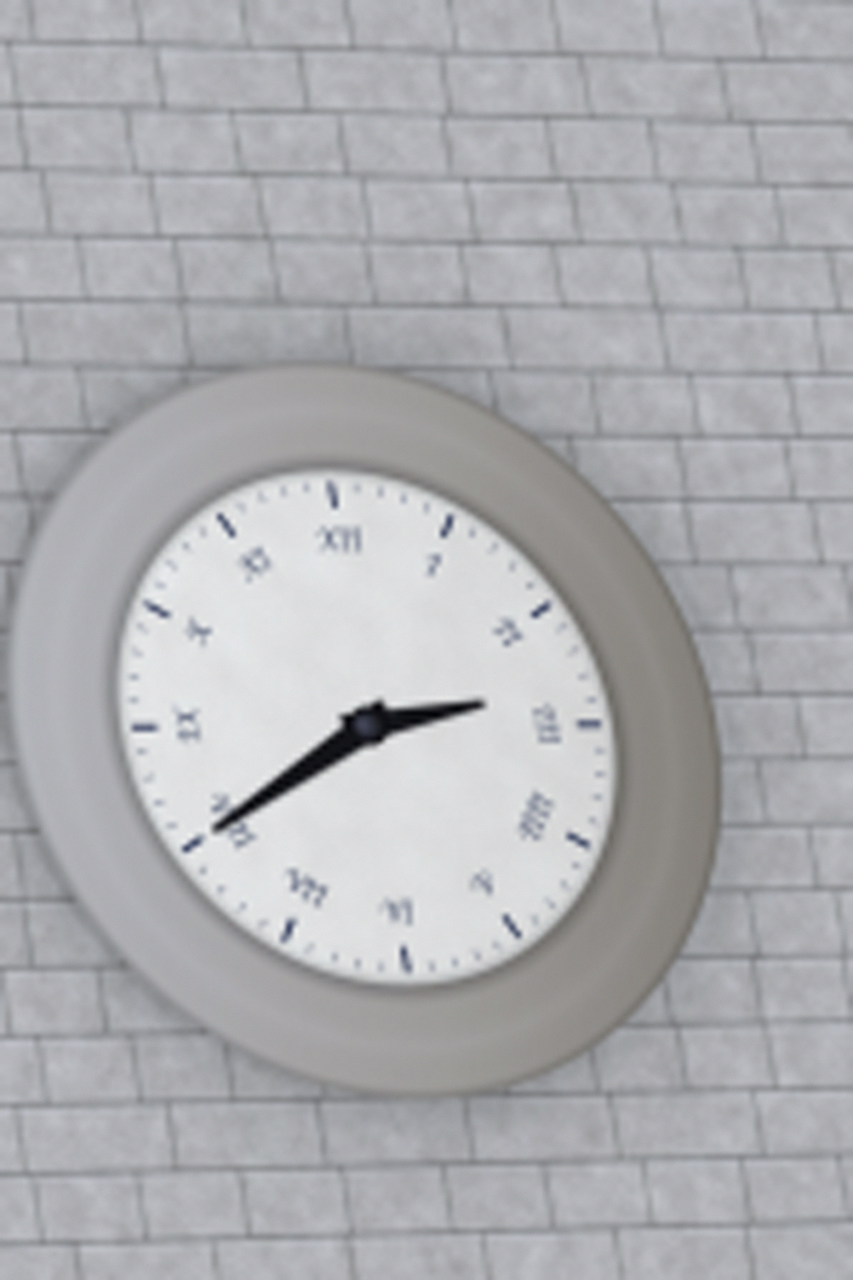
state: 2:40
